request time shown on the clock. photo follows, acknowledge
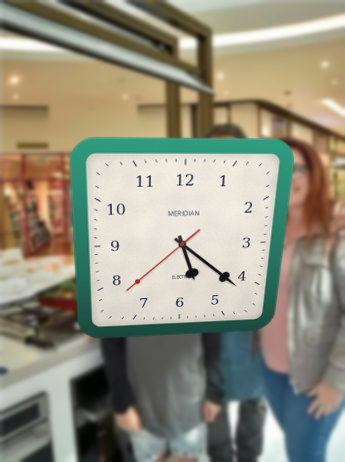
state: 5:21:38
